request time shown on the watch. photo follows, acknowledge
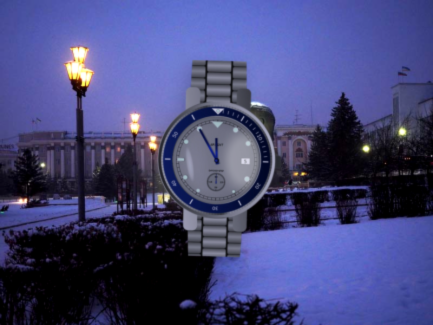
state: 11:55
